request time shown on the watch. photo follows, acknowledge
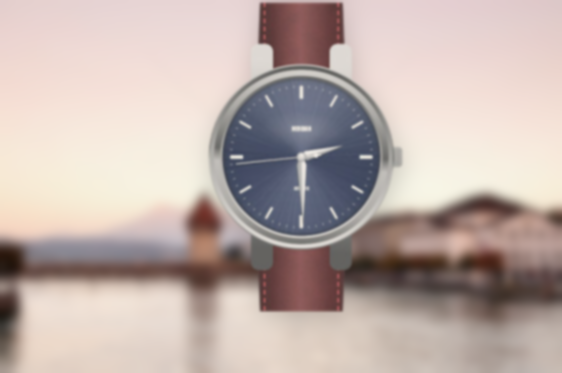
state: 2:29:44
